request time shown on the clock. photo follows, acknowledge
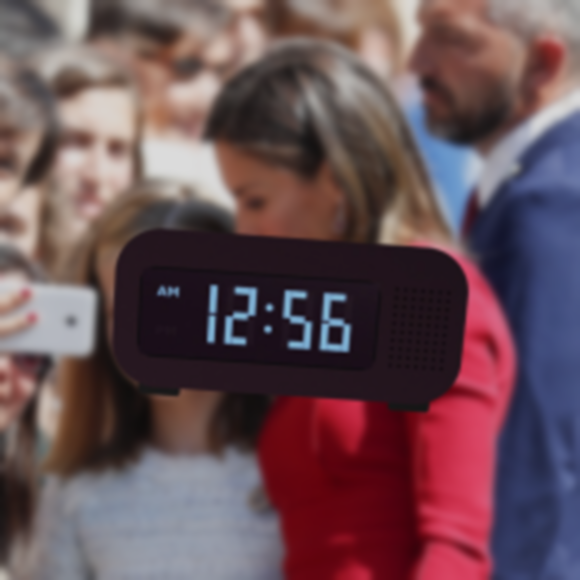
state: 12:56
